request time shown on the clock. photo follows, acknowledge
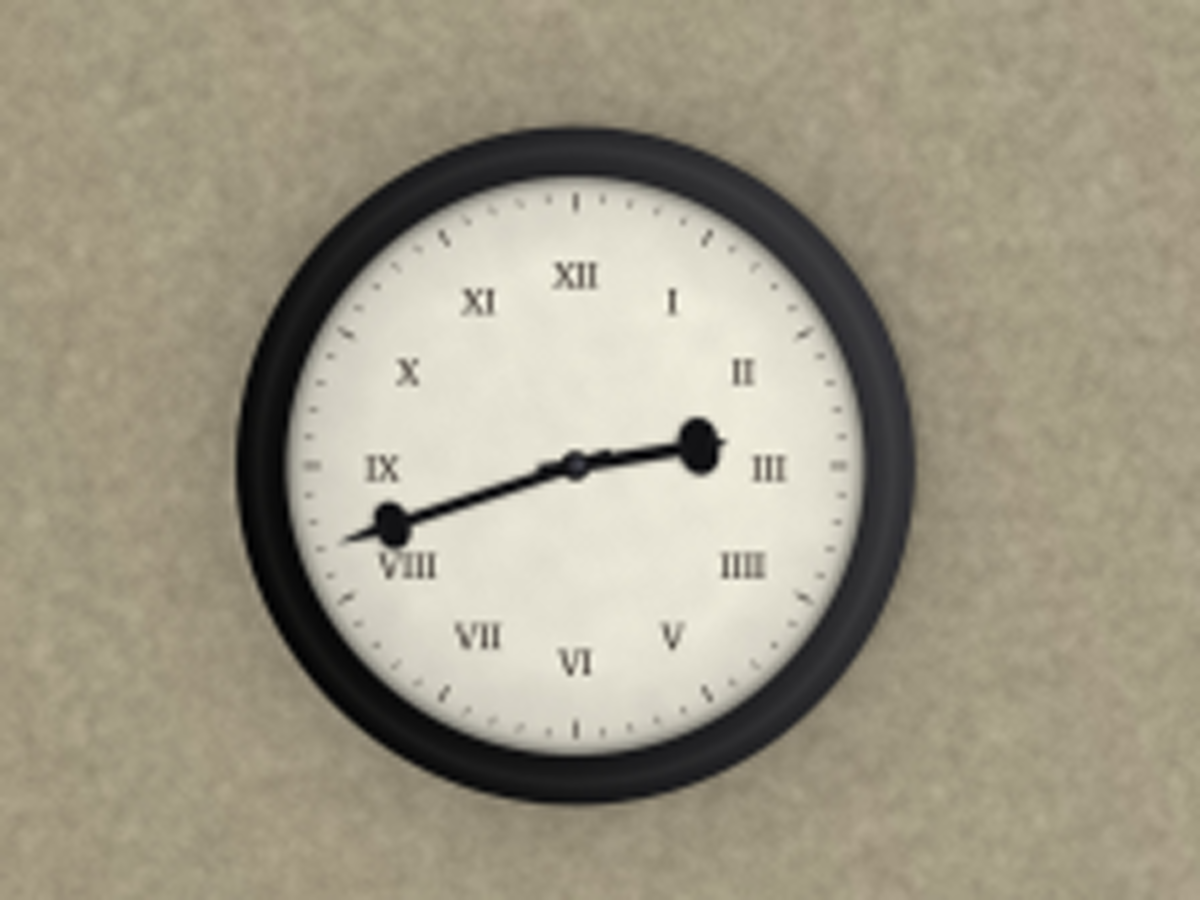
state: 2:42
